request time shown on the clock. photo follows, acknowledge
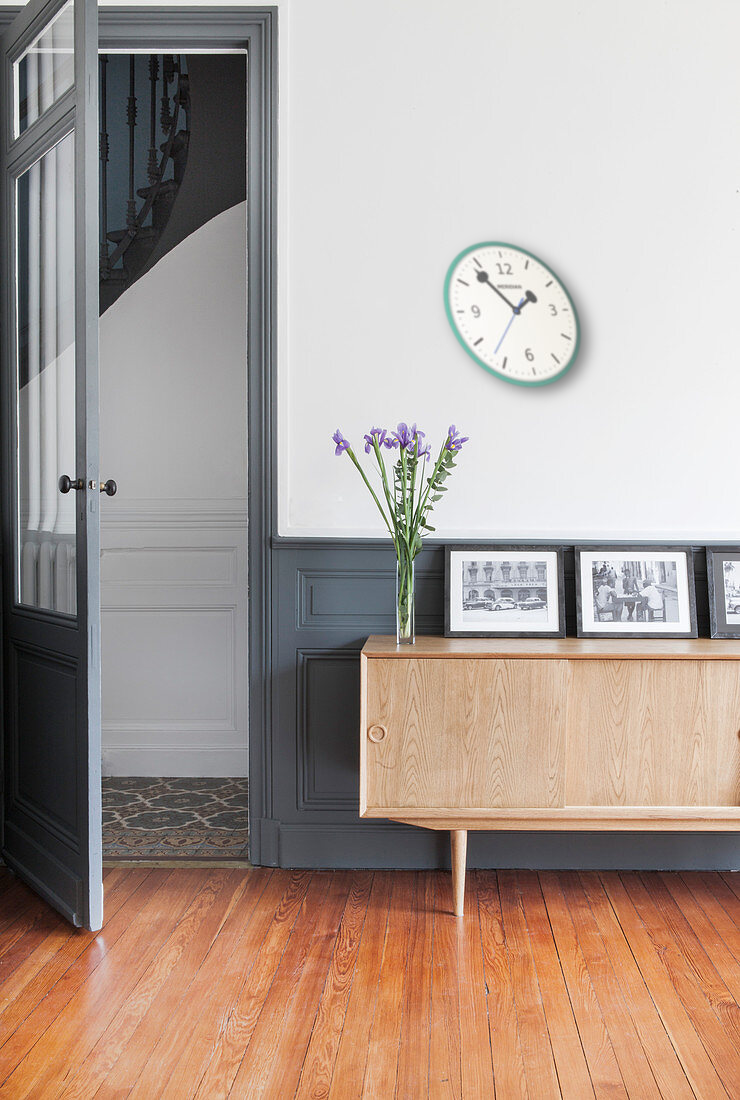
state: 1:53:37
